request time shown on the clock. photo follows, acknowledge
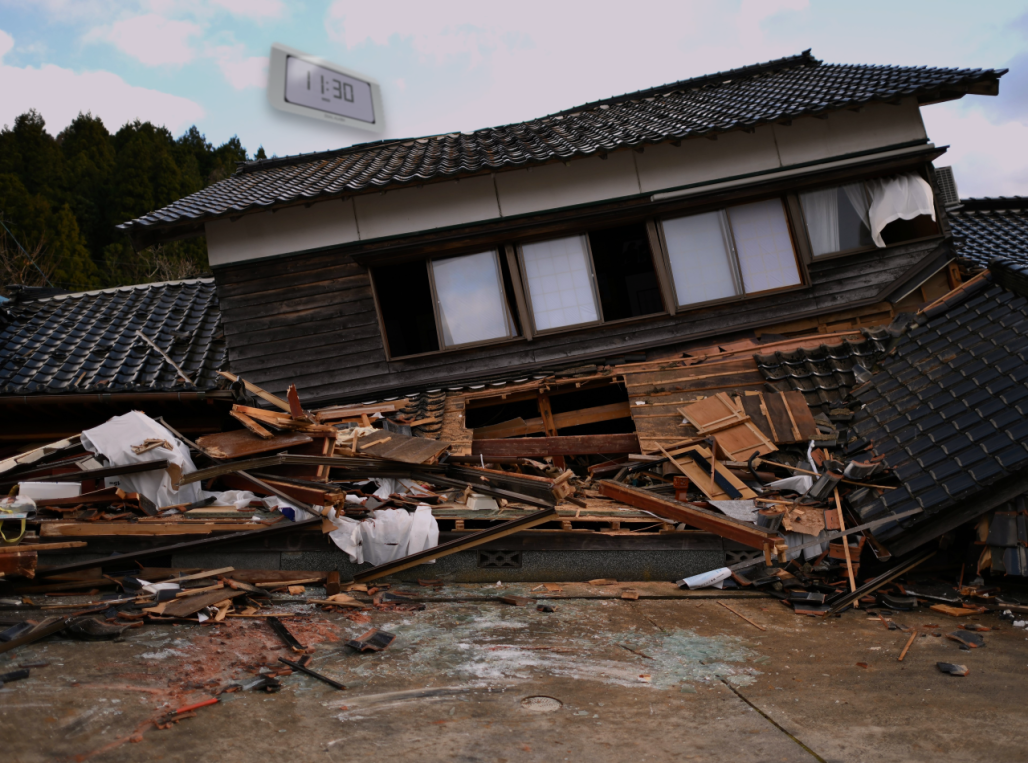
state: 11:30
